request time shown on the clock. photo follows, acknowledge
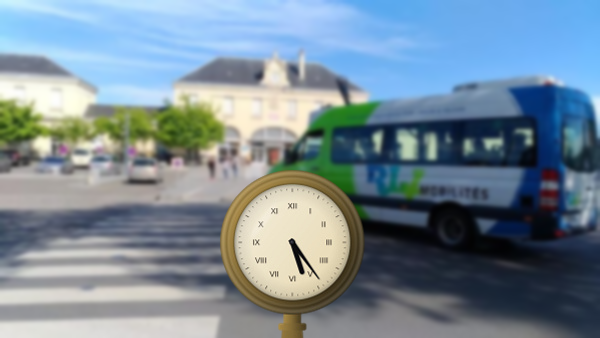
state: 5:24
